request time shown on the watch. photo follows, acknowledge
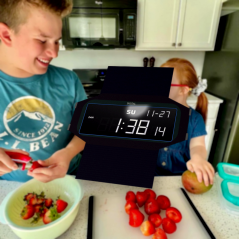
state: 1:38:14
